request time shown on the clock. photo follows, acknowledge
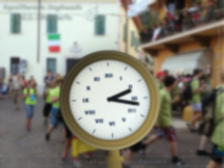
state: 2:17
